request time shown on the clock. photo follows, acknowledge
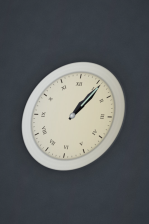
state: 1:06
